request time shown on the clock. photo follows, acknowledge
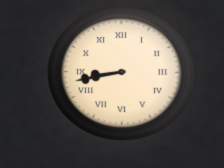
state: 8:43
